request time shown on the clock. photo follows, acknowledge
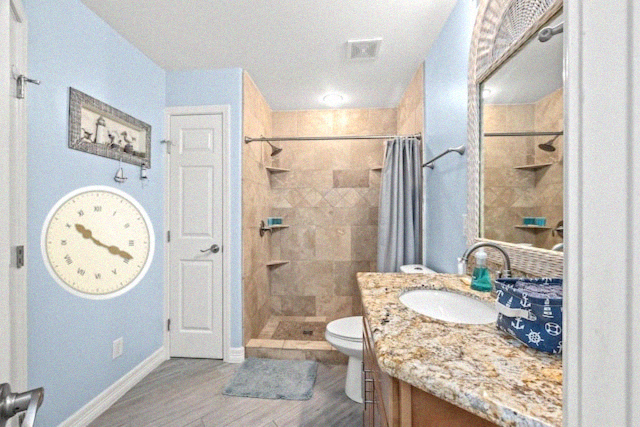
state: 10:19
